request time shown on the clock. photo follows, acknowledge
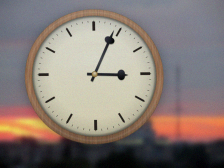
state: 3:04
